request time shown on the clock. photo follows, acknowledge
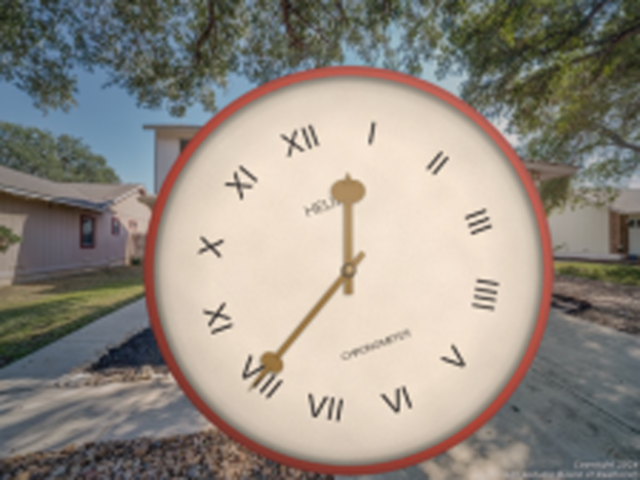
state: 12:40
